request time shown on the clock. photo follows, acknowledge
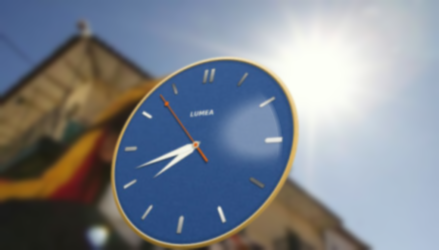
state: 7:41:53
